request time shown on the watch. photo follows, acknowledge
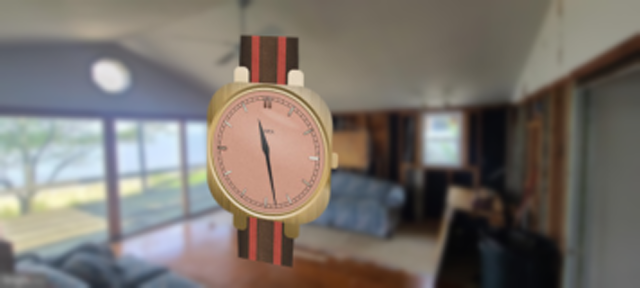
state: 11:28
